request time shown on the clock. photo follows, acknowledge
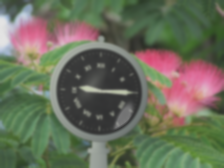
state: 9:15
